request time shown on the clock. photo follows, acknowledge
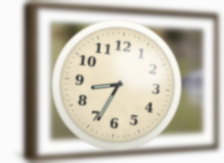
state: 8:34
